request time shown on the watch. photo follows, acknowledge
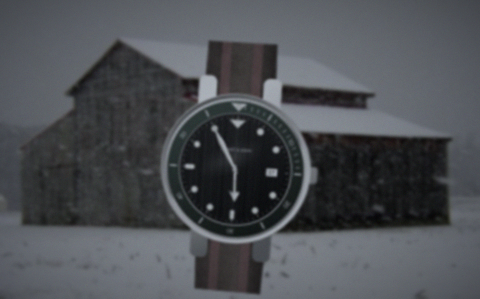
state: 5:55
